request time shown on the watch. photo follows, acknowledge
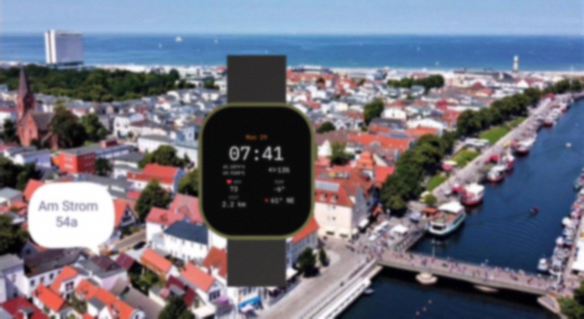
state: 7:41
